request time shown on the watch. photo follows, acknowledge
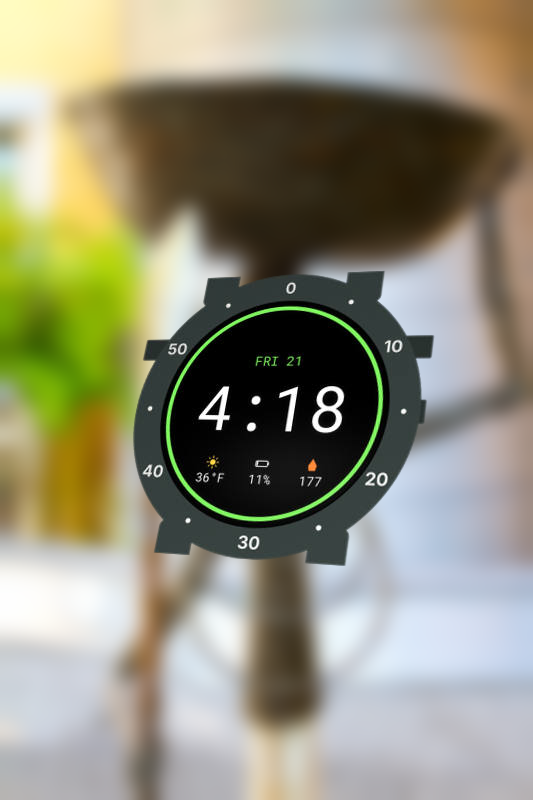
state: 4:18
